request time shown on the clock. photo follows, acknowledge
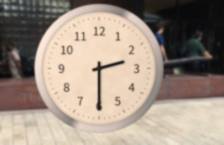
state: 2:30
